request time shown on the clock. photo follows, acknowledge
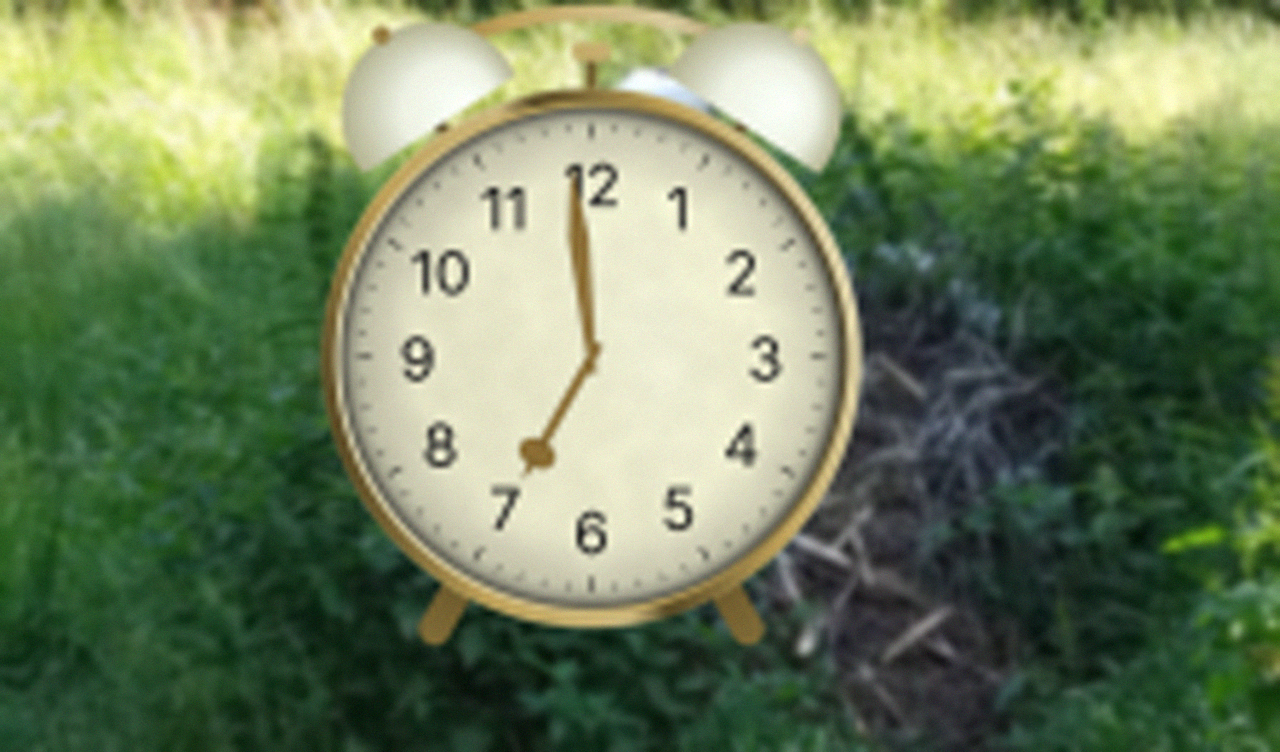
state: 6:59
